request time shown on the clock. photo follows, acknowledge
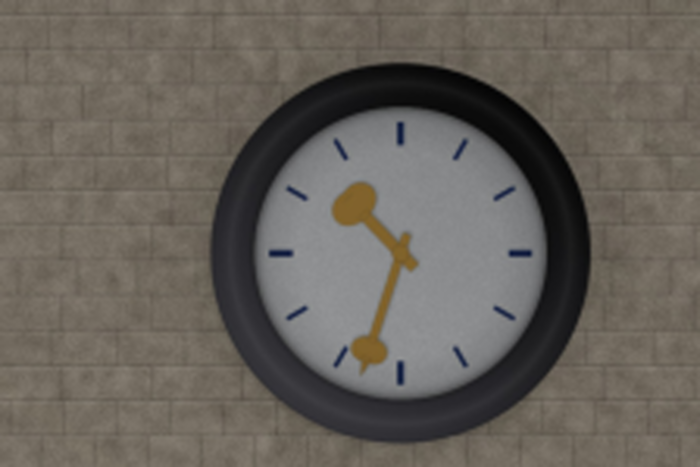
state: 10:33
